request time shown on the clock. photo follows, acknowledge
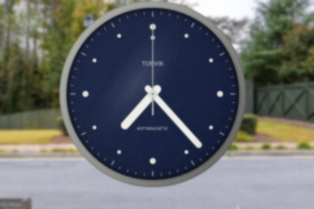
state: 7:23:00
